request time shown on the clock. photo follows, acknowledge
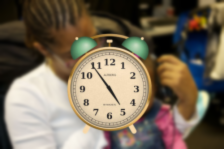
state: 4:54
